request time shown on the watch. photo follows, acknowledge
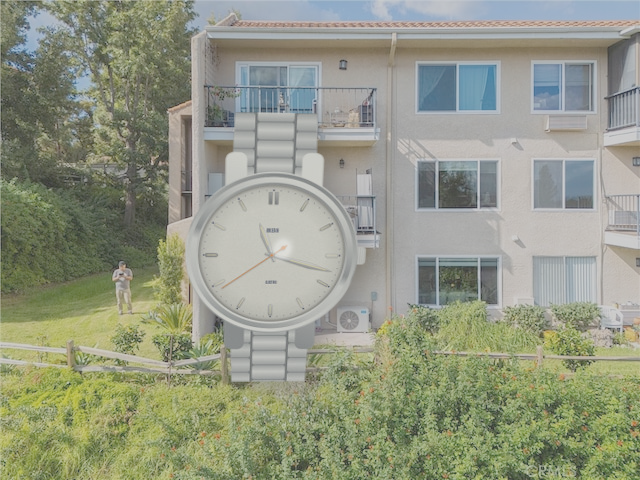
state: 11:17:39
